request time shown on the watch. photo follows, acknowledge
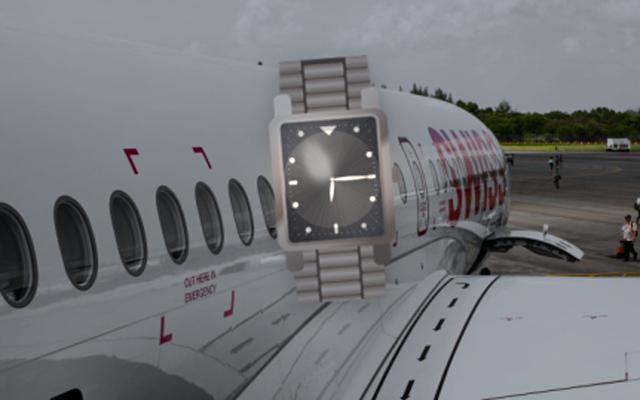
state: 6:15
